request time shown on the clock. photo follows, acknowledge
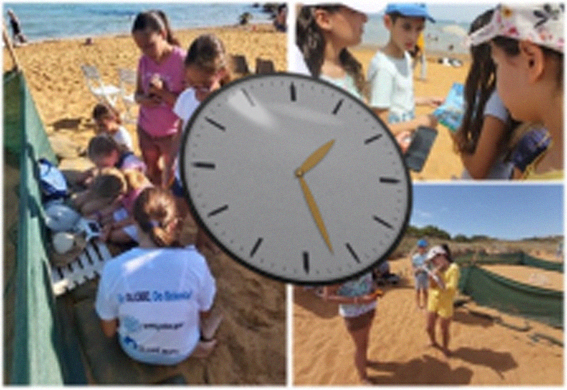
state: 1:27
